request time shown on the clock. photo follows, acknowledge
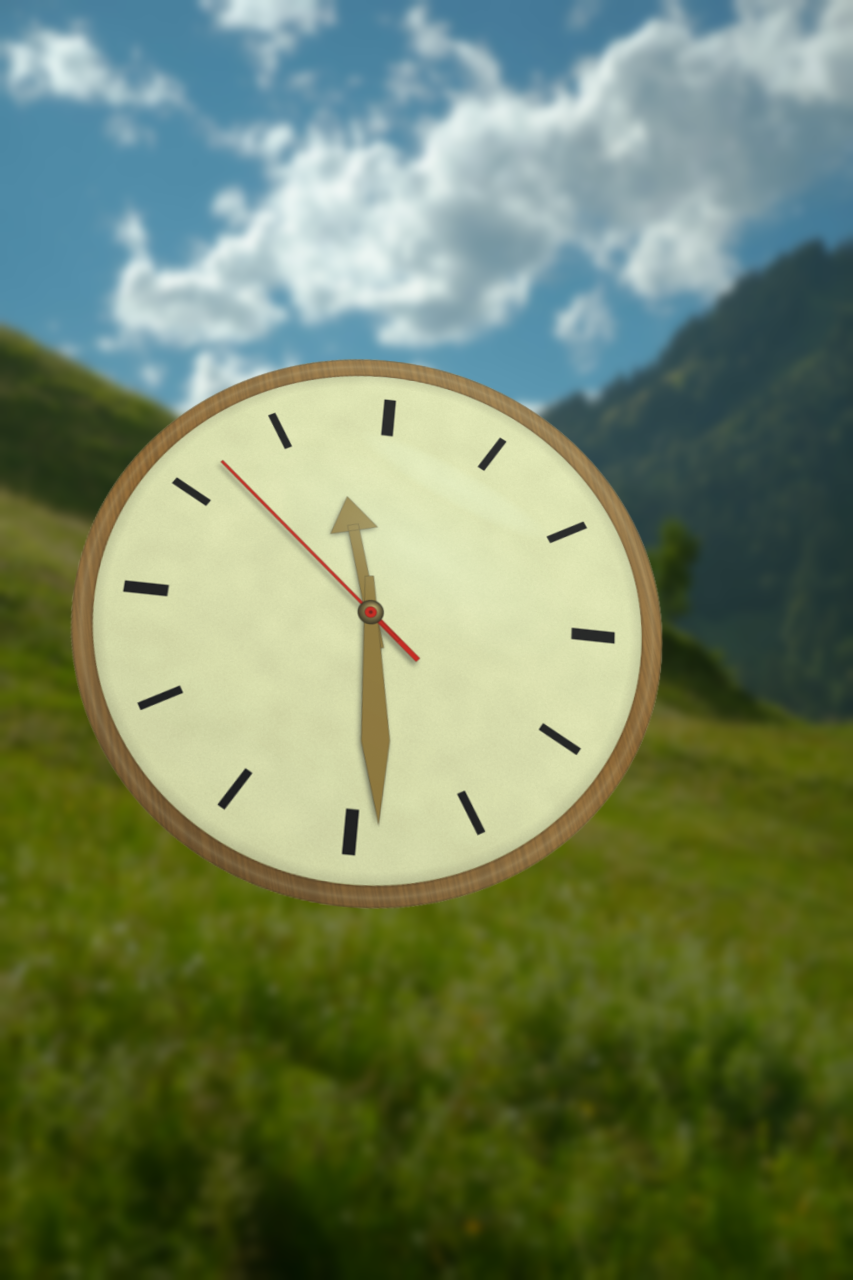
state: 11:28:52
